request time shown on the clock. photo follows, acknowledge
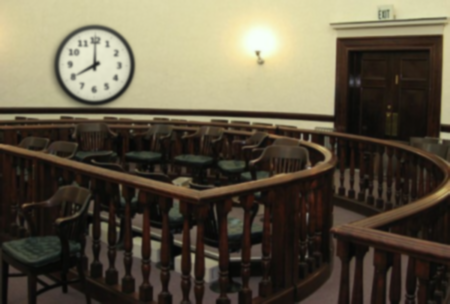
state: 8:00
